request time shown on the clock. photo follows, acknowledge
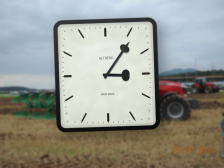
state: 3:06
